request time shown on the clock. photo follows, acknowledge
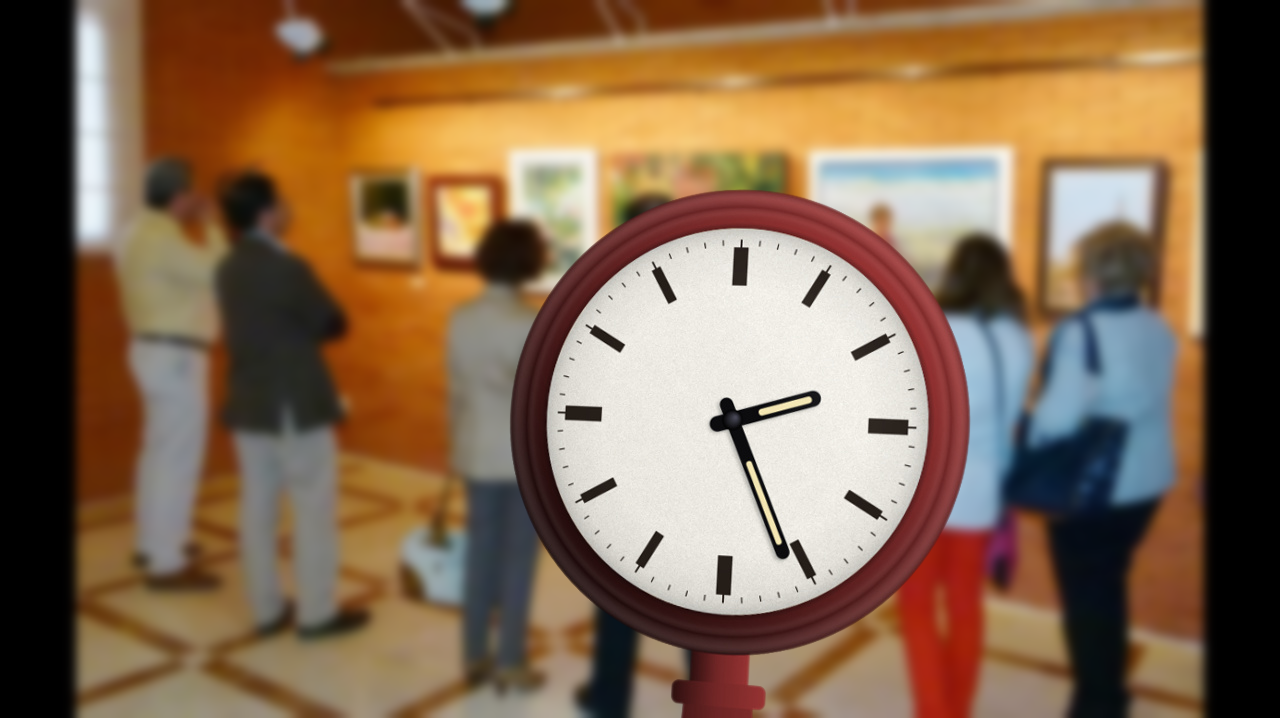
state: 2:26
